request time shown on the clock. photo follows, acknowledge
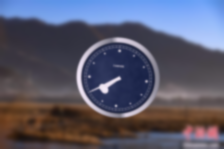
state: 7:40
